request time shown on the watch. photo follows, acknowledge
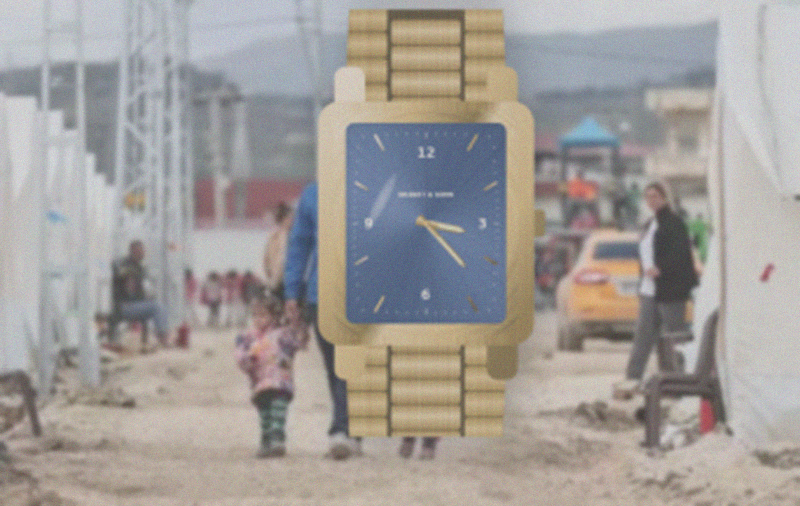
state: 3:23
